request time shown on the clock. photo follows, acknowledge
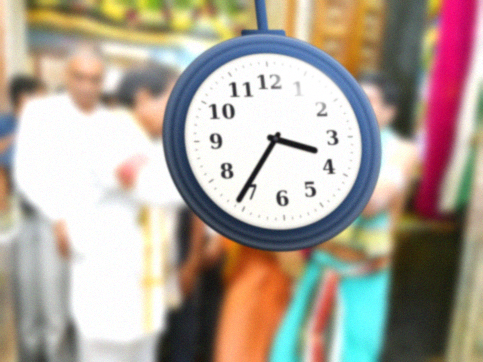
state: 3:36
